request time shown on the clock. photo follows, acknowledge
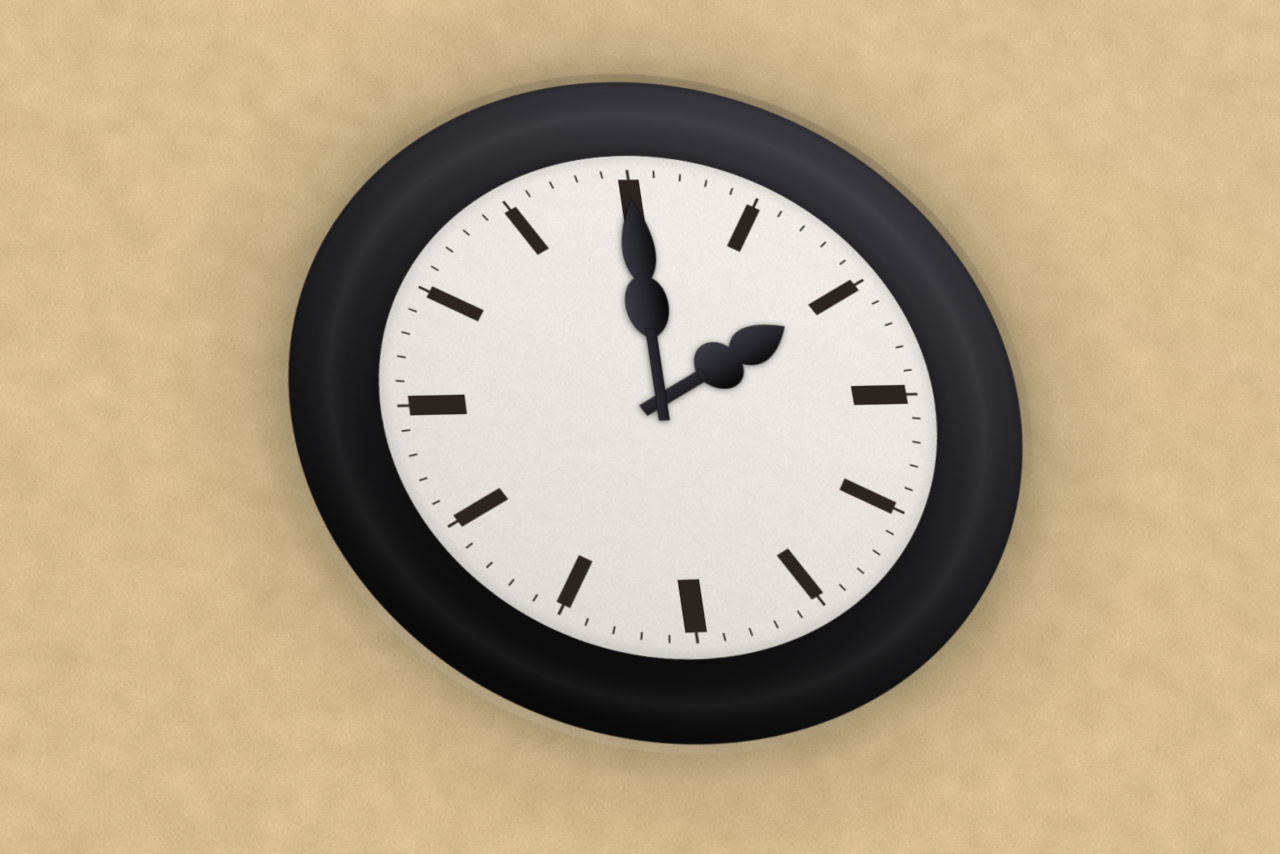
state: 2:00
